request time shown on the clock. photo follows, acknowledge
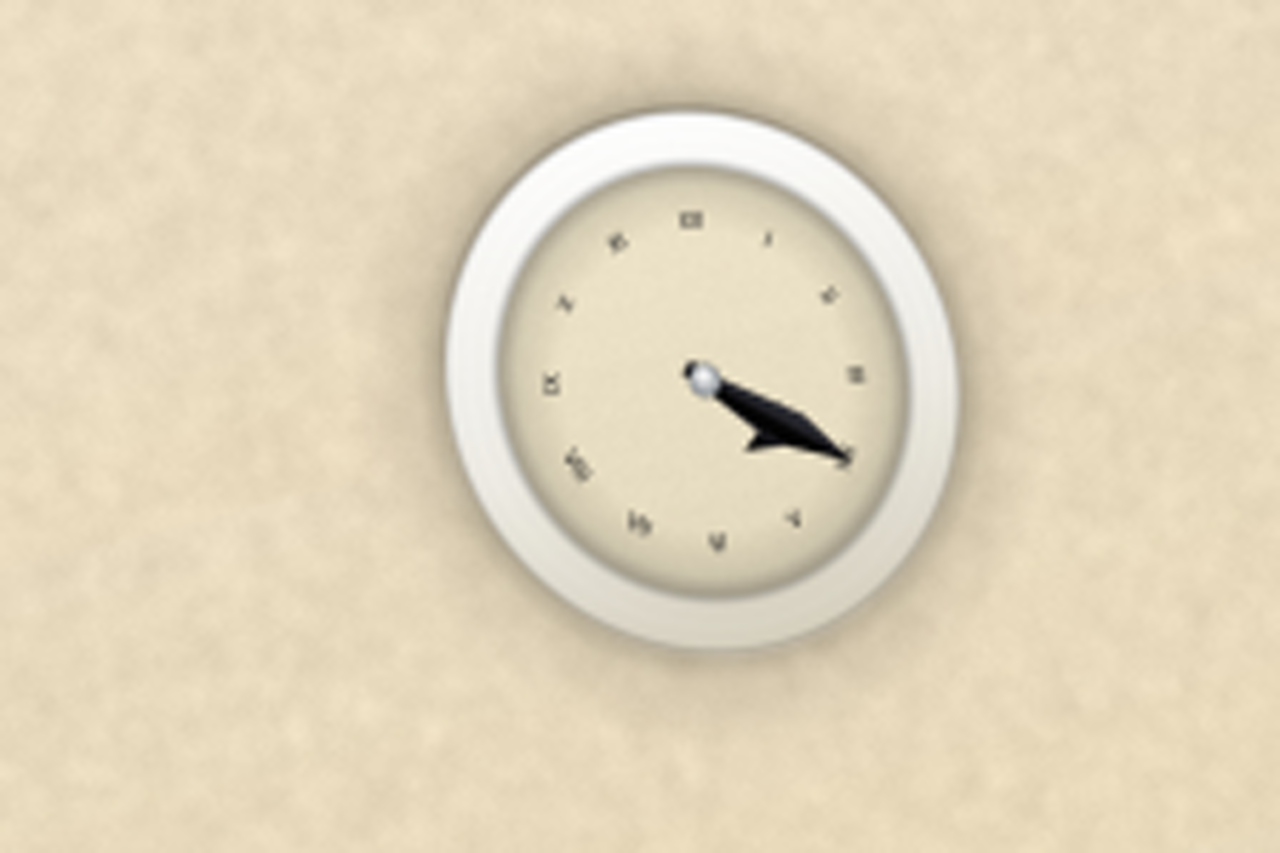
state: 4:20
